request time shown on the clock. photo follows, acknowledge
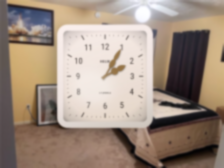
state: 2:05
